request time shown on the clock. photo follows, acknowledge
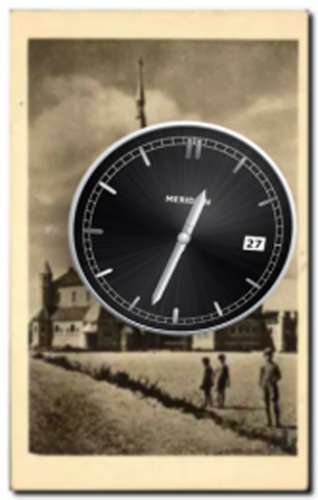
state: 12:33
